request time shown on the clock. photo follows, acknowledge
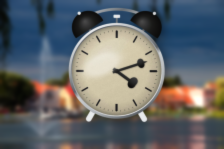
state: 4:12
